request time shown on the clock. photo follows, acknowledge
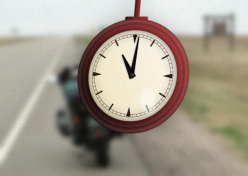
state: 11:01
